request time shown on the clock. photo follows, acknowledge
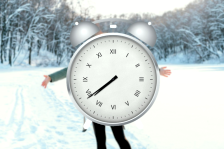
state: 7:39
